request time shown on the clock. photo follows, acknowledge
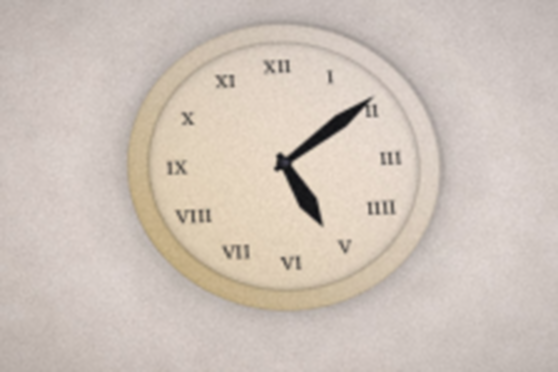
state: 5:09
